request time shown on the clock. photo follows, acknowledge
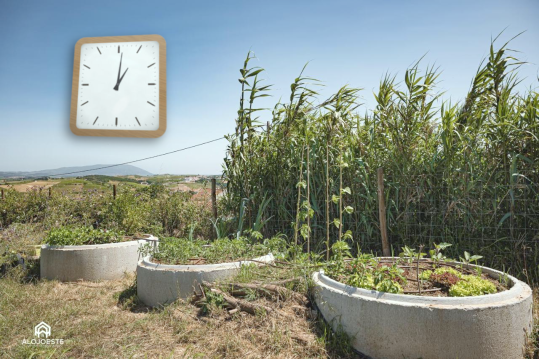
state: 1:01
